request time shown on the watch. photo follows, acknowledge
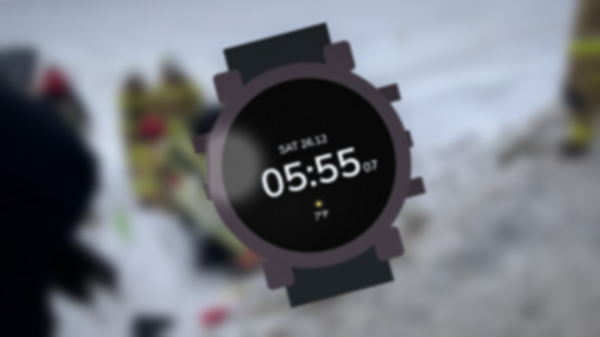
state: 5:55
